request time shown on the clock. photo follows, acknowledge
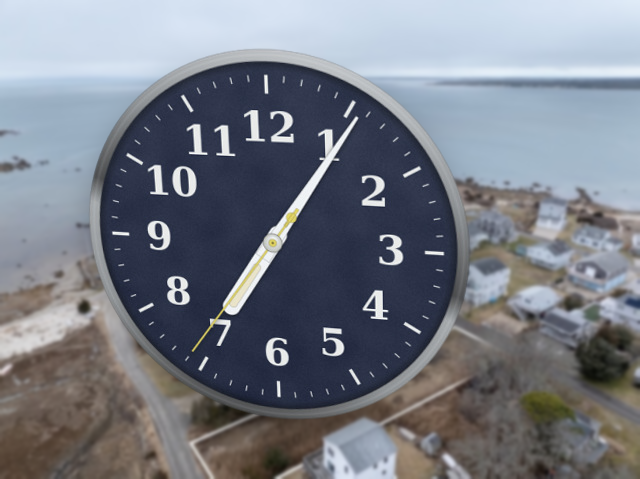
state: 7:05:36
